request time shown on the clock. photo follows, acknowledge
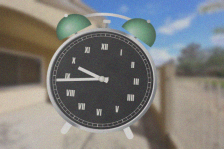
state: 9:44
